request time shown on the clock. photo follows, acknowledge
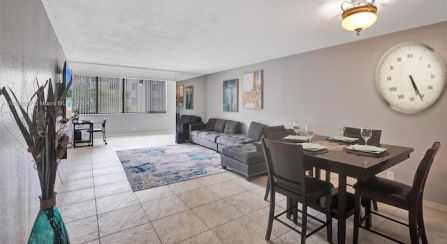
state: 5:26
